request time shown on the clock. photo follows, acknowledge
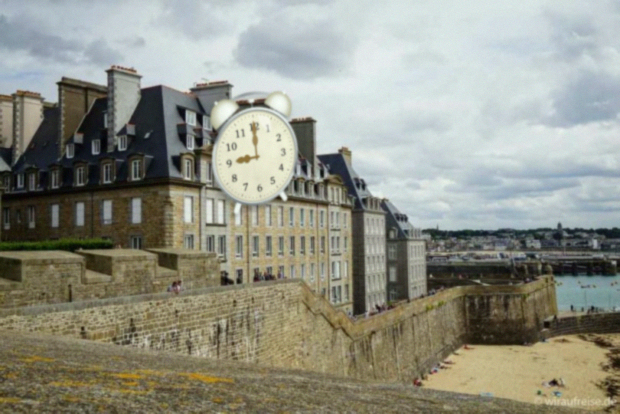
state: 9:00
